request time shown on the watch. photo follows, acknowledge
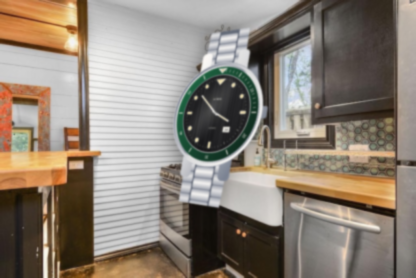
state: 3:52
